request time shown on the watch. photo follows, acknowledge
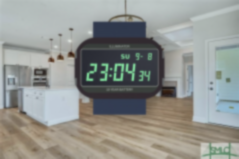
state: 23:04:34
